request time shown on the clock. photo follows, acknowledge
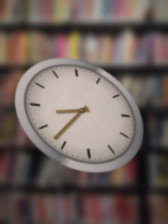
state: 8:37
